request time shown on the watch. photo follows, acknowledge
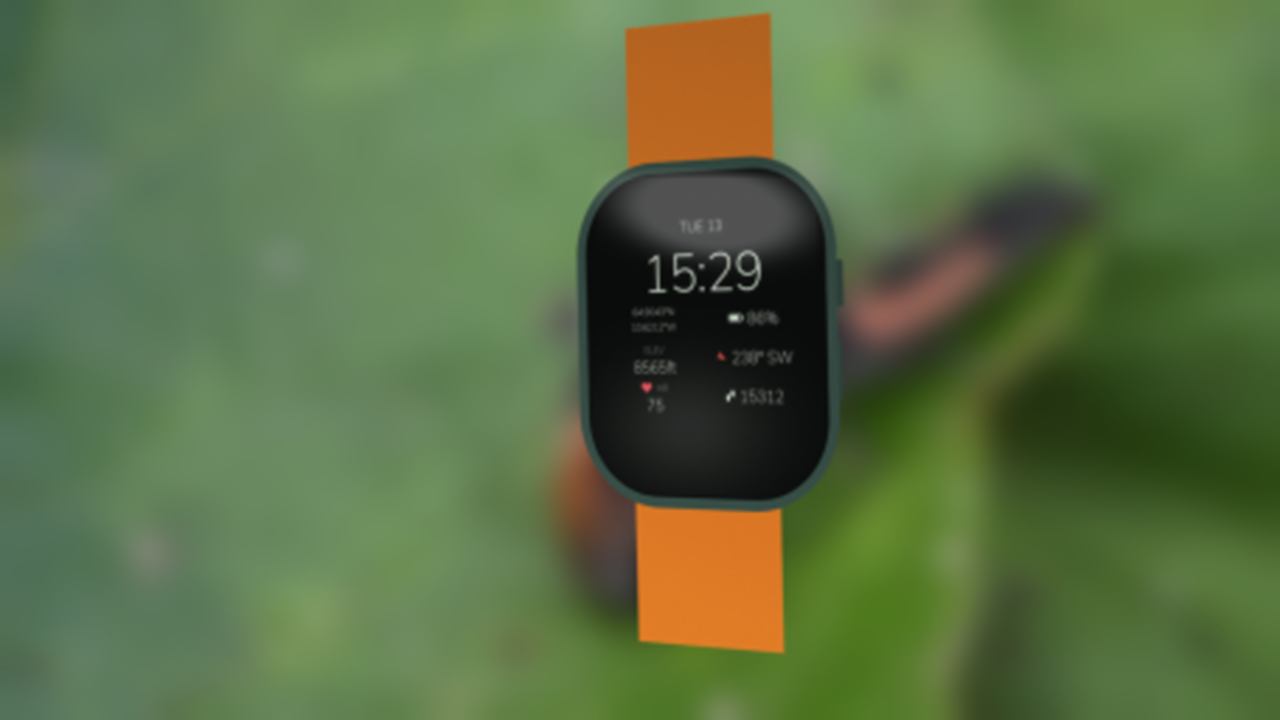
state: 15:29
